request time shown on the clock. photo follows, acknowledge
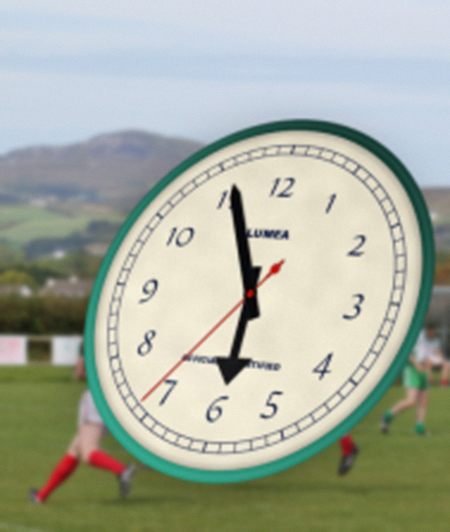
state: 5:55:36
